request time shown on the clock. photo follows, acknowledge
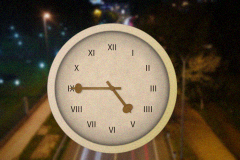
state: 4:45
